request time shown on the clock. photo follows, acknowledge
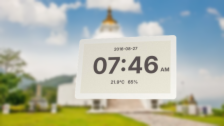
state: 7:46
